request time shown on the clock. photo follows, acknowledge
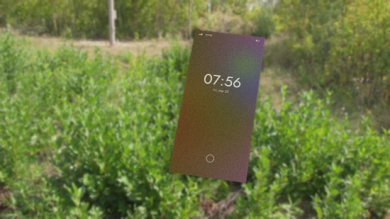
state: 7:56
